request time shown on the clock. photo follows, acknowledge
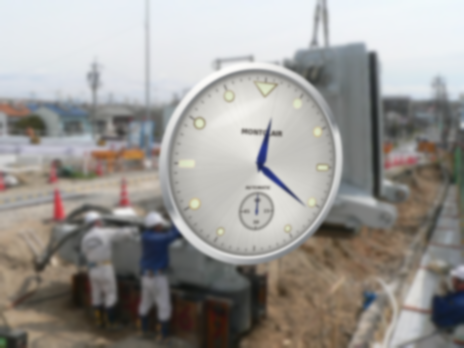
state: 12:21
